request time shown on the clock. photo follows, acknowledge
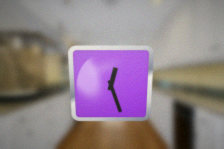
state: 12:27
